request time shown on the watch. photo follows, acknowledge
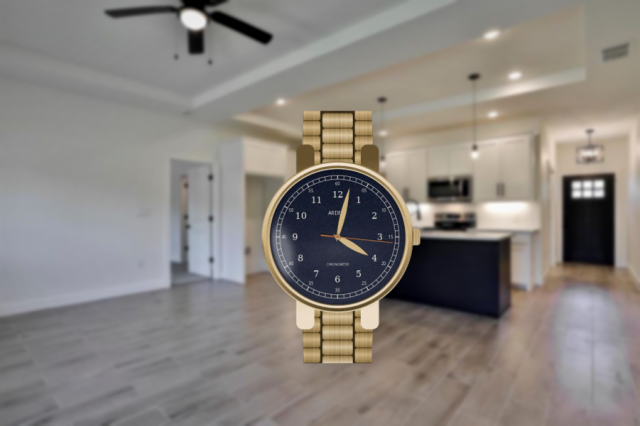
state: 4:02:16
